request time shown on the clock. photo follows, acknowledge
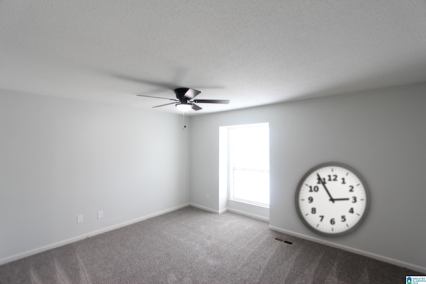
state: 2:55
